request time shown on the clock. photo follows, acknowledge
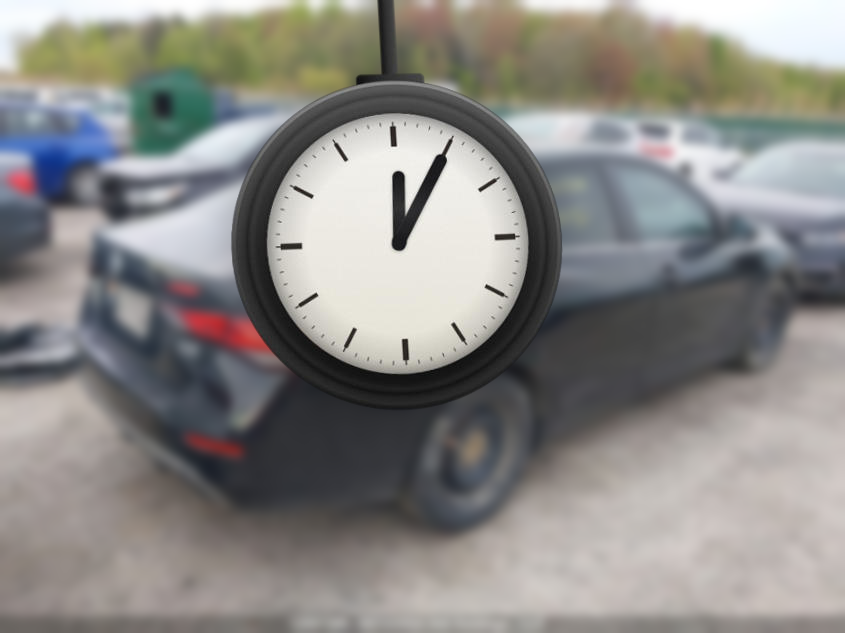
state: 12:05
